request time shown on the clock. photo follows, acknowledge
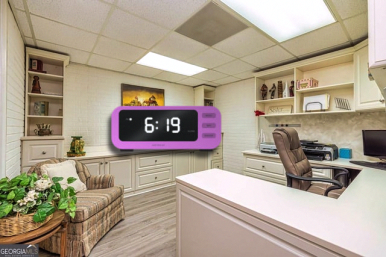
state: 6:19
